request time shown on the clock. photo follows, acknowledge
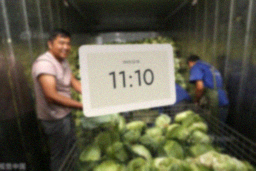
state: 11:10
